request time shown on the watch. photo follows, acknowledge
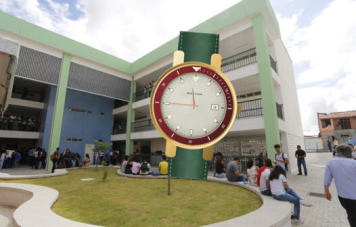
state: 11:45
